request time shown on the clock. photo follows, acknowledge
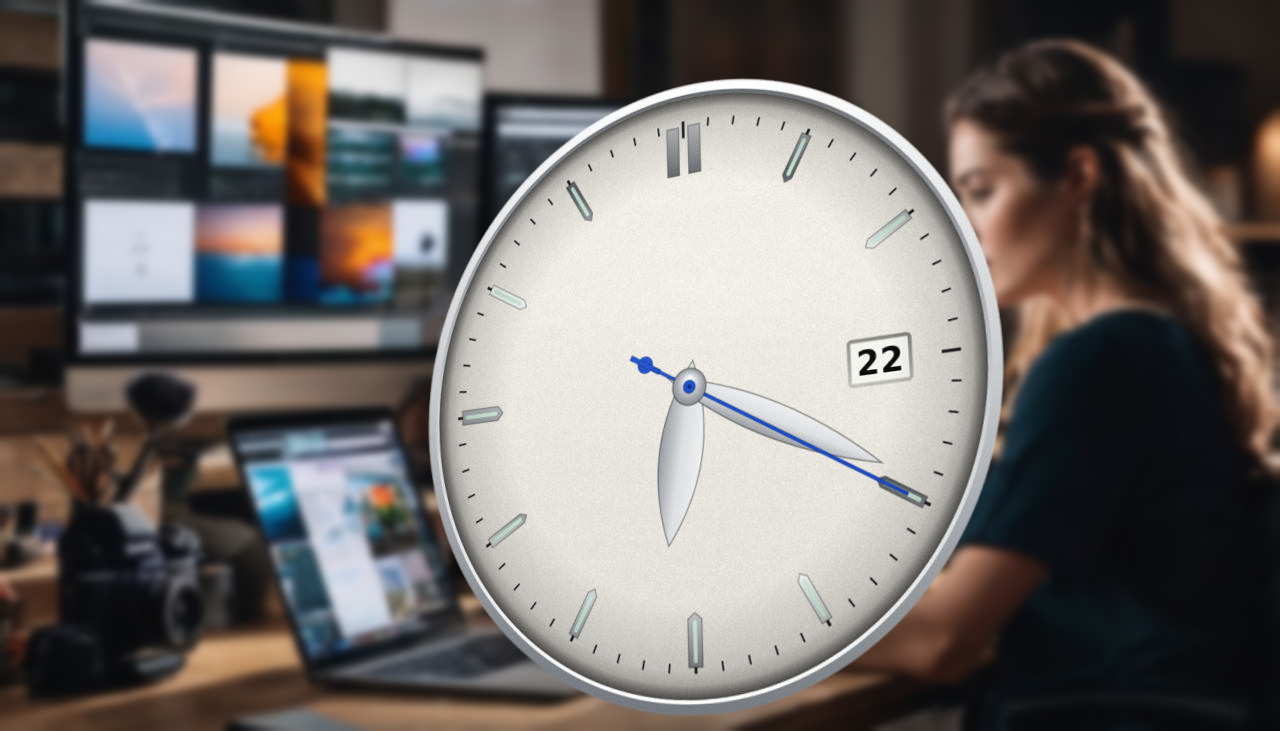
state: 6:19:20
